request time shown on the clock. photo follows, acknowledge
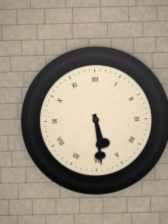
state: 5:29
